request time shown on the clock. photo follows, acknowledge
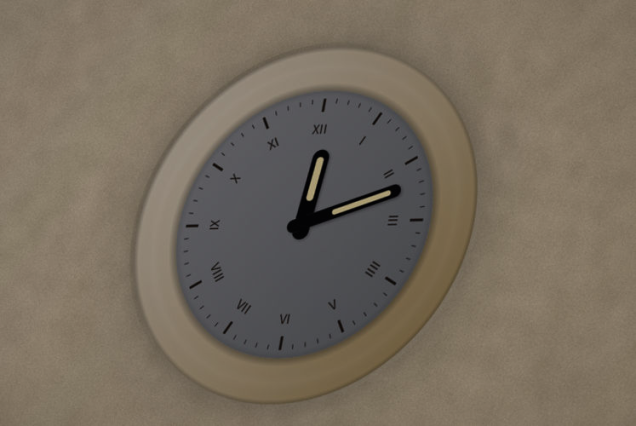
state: 12:12
